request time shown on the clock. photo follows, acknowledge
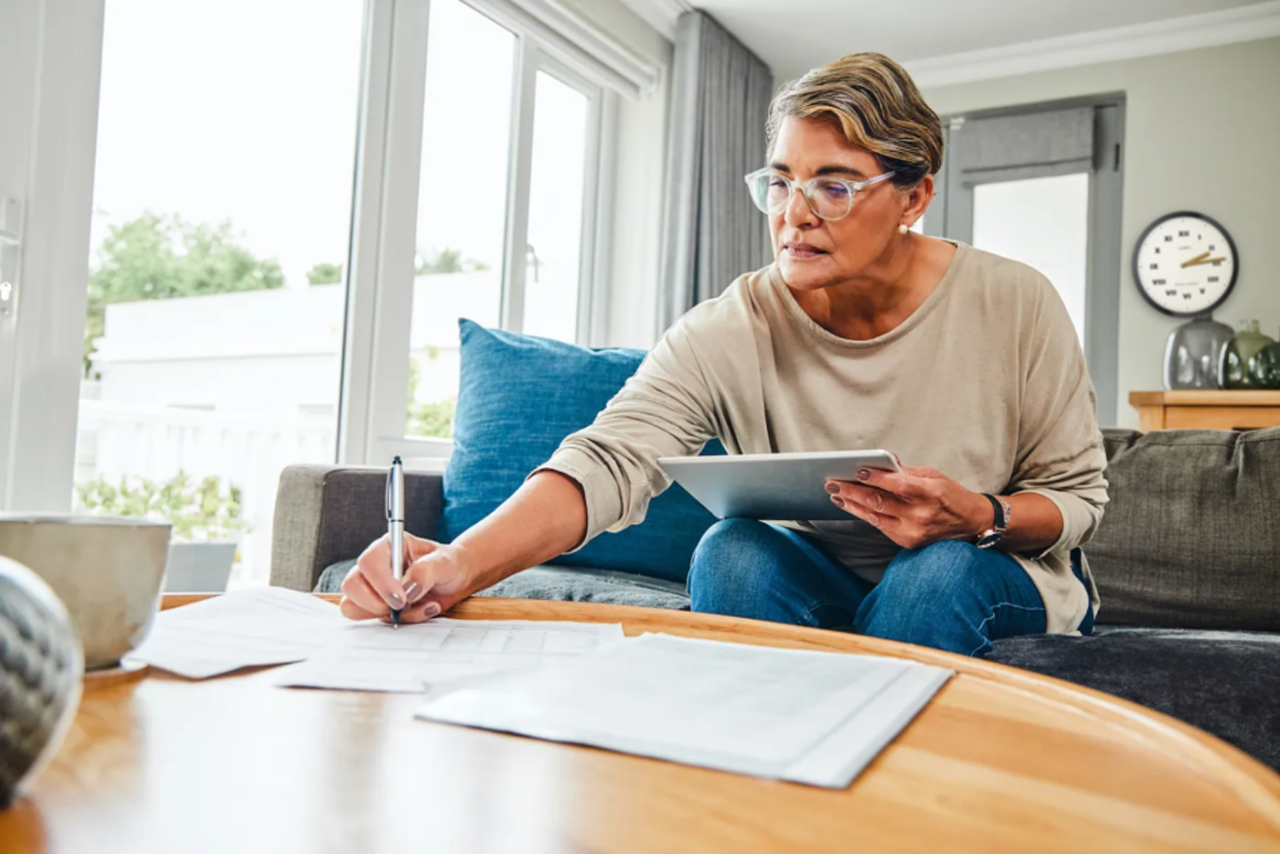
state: 2:14
